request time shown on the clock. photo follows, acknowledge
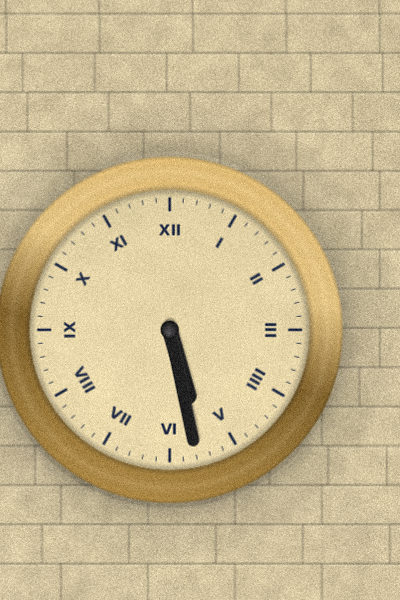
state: 5:28
